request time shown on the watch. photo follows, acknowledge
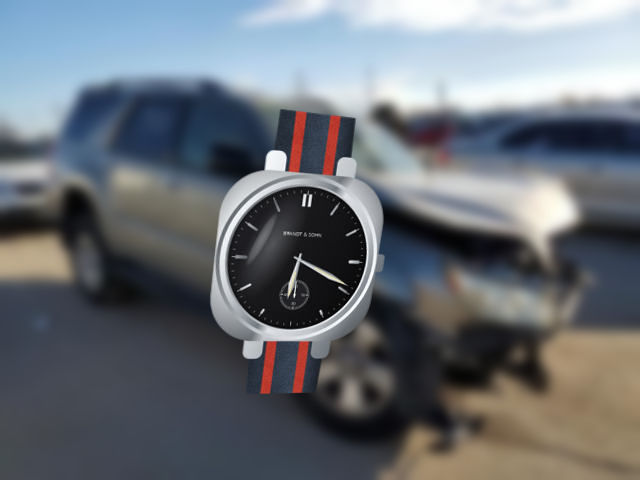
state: 6:19
